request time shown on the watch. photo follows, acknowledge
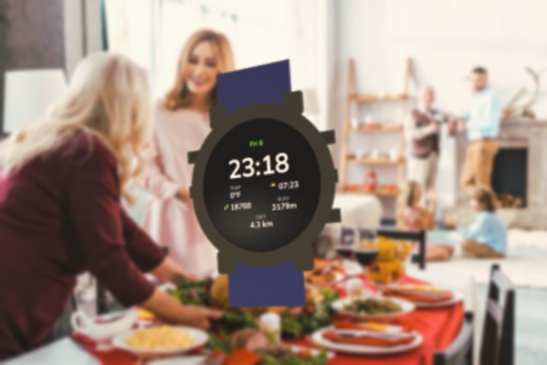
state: 23:18
